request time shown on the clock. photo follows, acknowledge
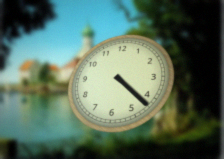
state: 4:22
